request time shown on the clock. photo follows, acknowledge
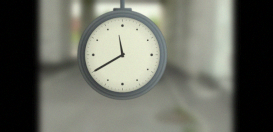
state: 11:40
